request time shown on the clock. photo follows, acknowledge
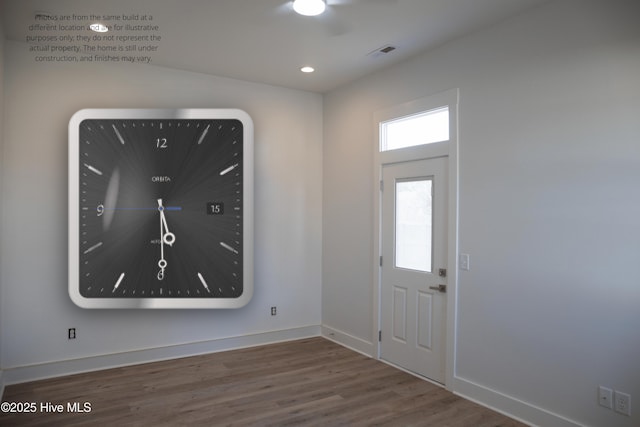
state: 5:29:45
